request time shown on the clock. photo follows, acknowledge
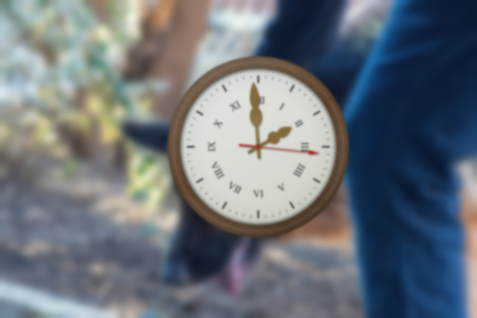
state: 1:59:16
